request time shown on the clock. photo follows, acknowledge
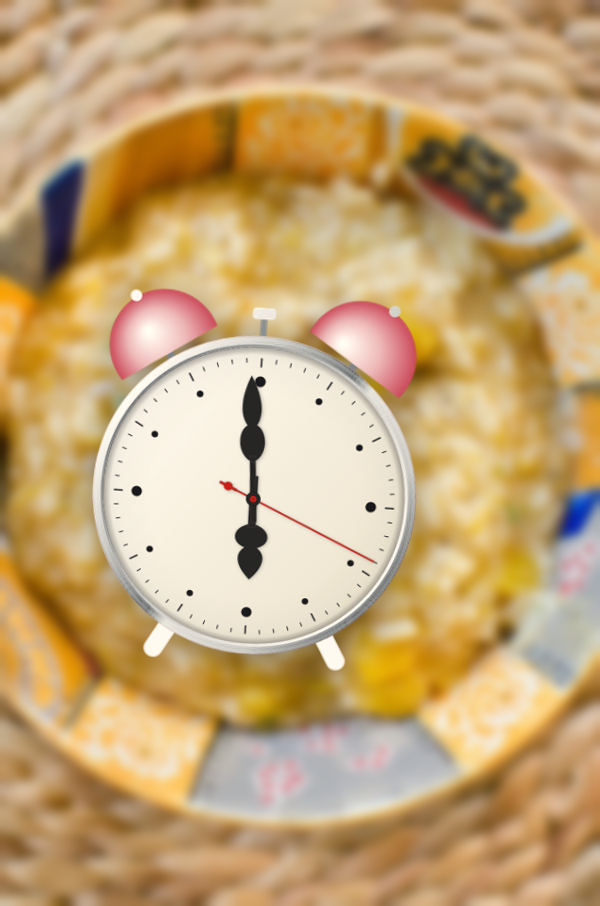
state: 5:59:19
